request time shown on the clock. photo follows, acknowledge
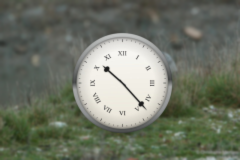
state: 10:23
